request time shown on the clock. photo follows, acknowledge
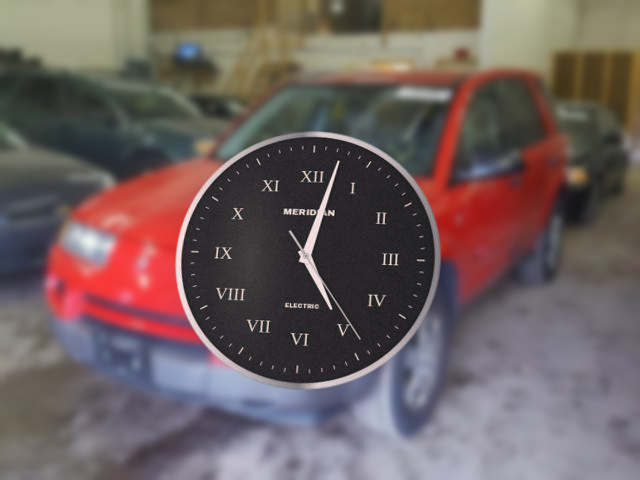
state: 5:02:24
